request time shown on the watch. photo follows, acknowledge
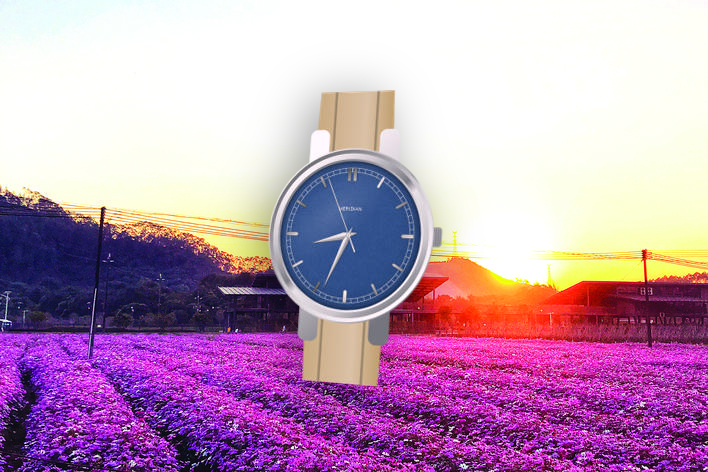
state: 8:33:56
